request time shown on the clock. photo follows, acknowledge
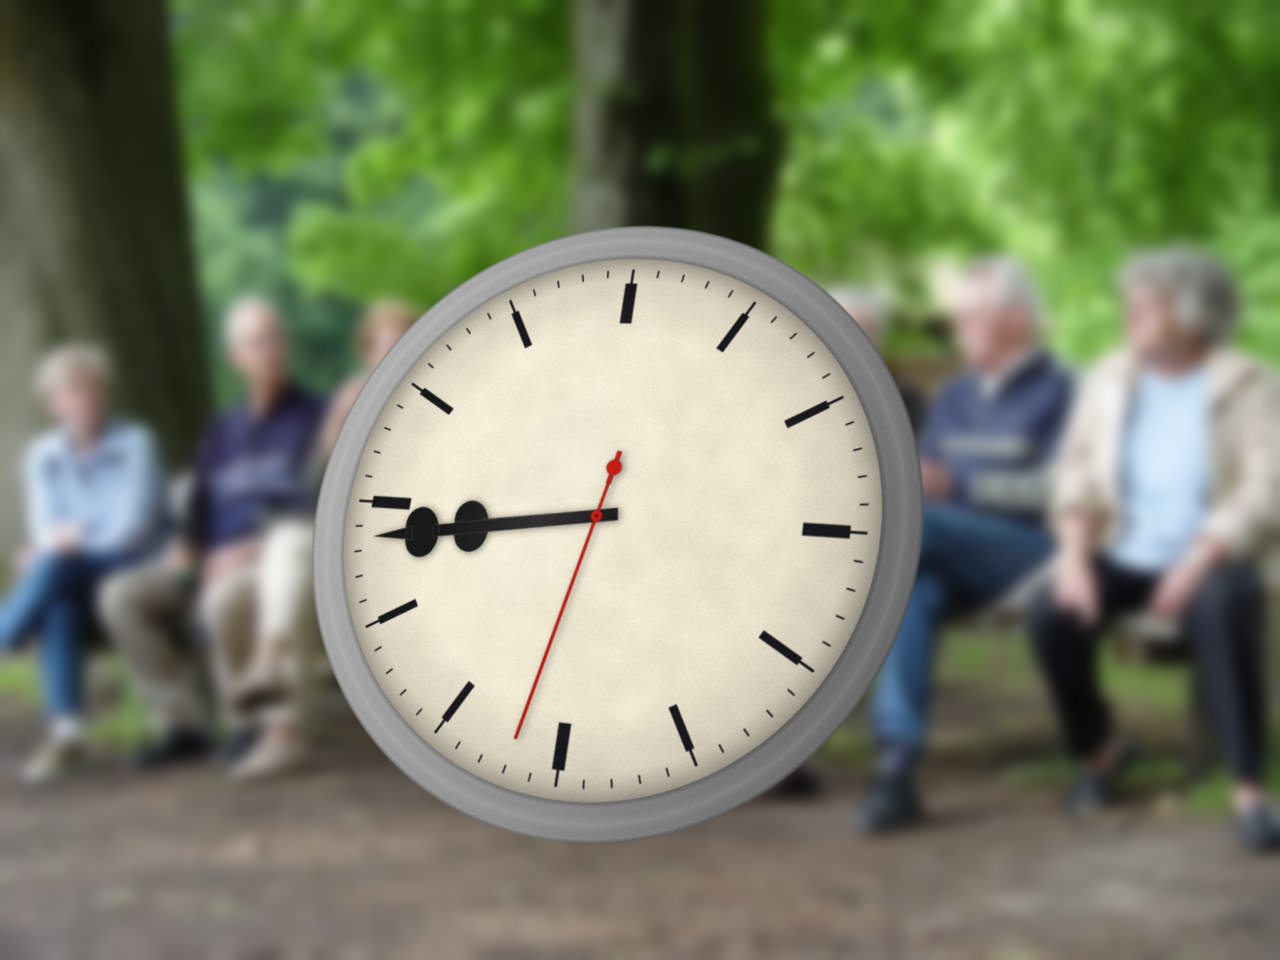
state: 8:43:32
